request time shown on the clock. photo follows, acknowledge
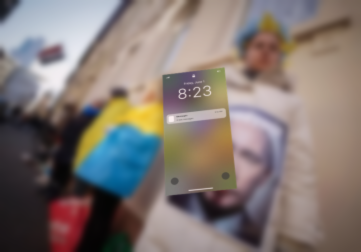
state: 8:23
